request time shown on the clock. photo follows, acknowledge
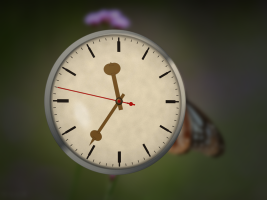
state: 11:35:47
